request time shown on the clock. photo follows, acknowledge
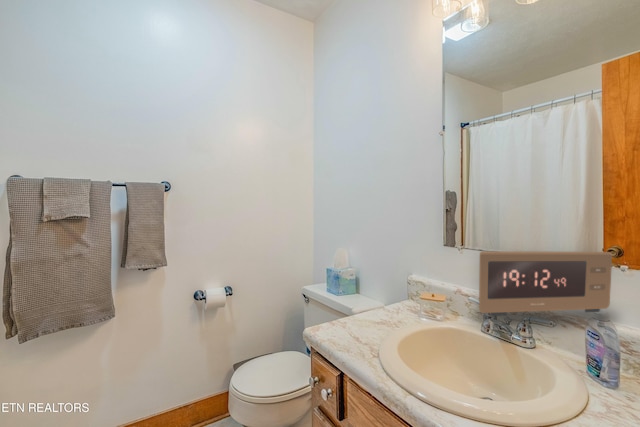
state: 19:12:49
